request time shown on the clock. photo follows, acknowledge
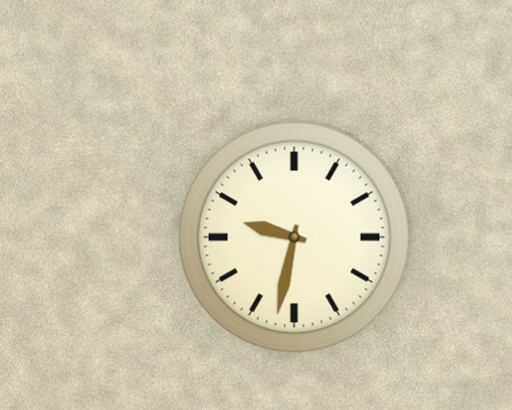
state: 9:32
